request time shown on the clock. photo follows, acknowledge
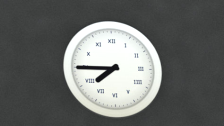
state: 7:45
